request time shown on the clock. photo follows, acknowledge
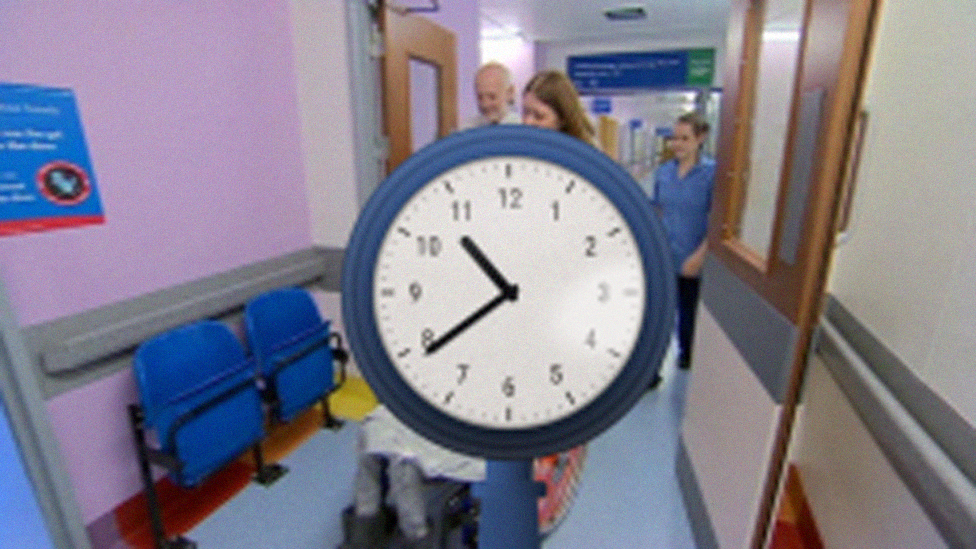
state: 10:39
